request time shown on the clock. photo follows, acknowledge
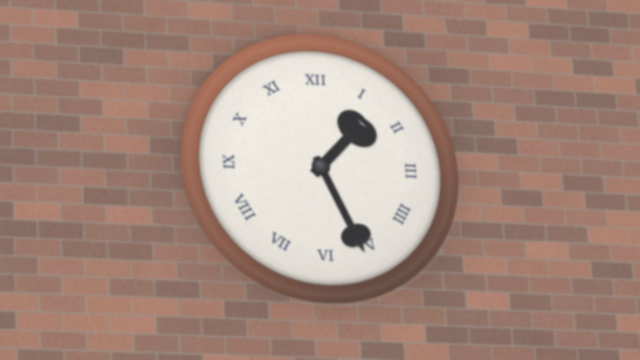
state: 1:26
